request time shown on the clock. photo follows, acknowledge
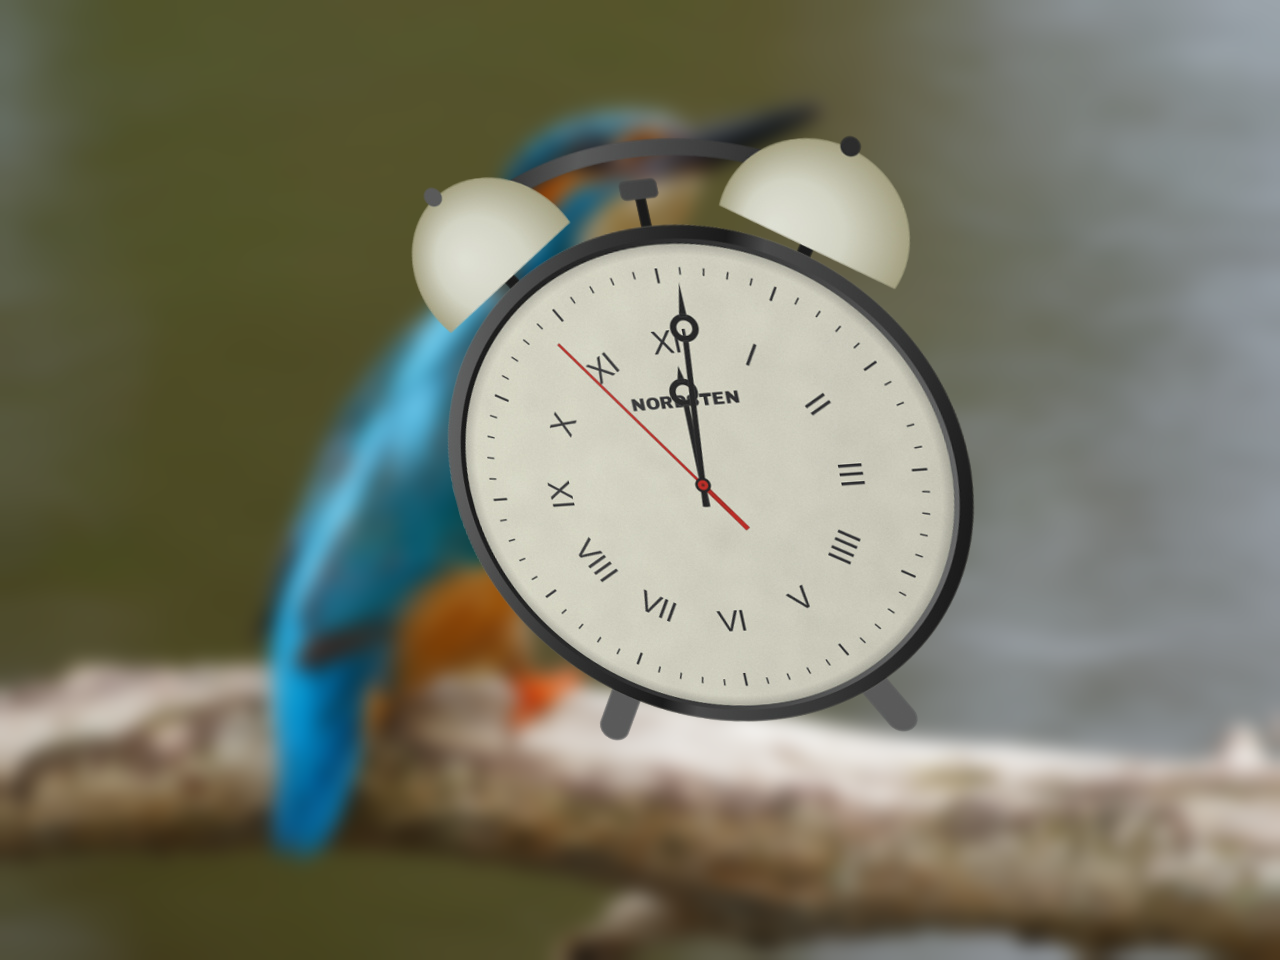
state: 12:00:54
